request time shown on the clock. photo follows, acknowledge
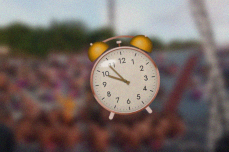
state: 9:54
